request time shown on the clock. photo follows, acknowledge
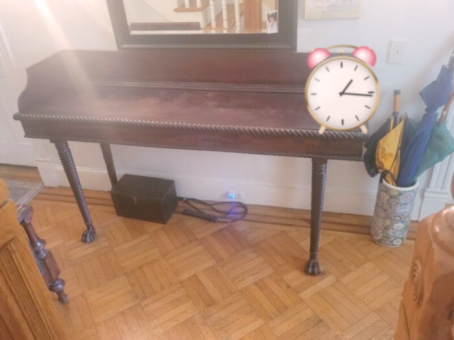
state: 1:16
